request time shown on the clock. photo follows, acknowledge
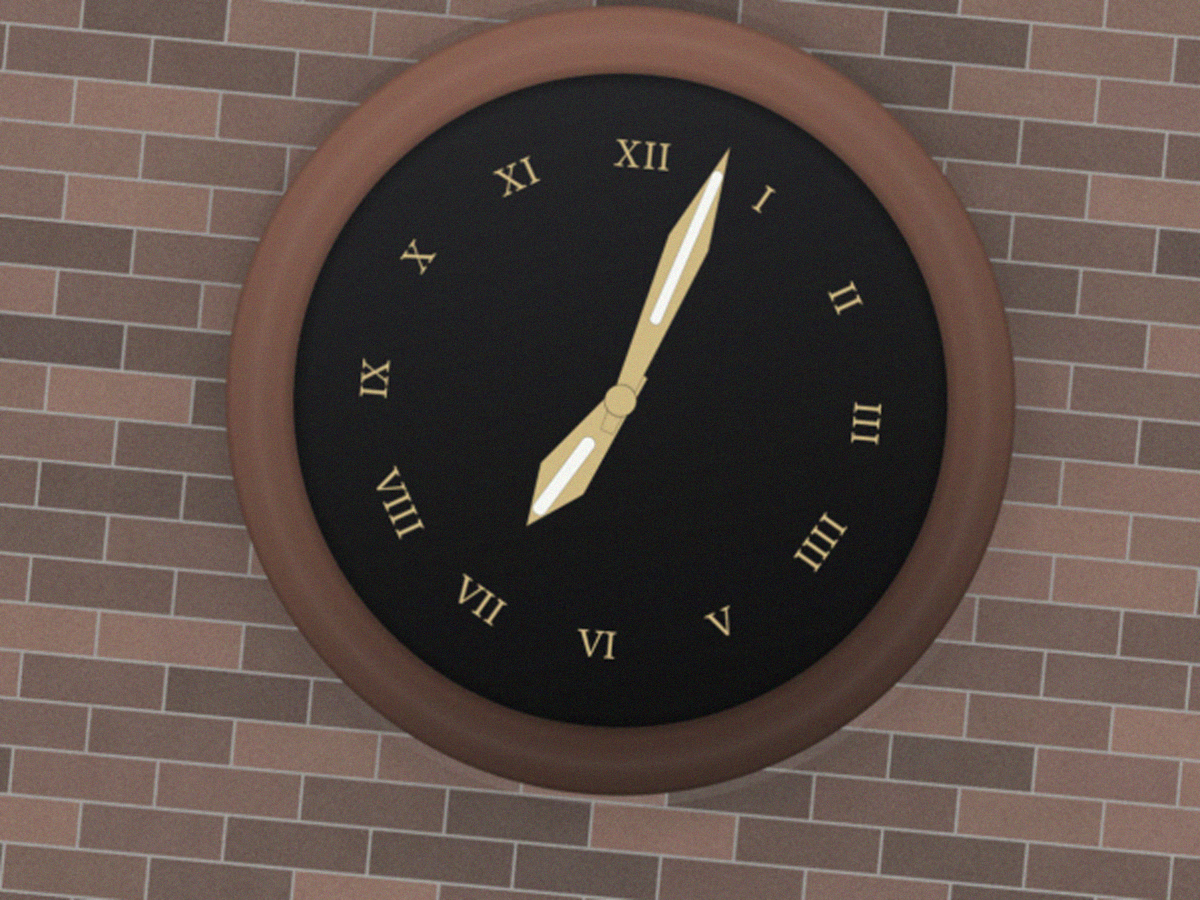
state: 7:03
